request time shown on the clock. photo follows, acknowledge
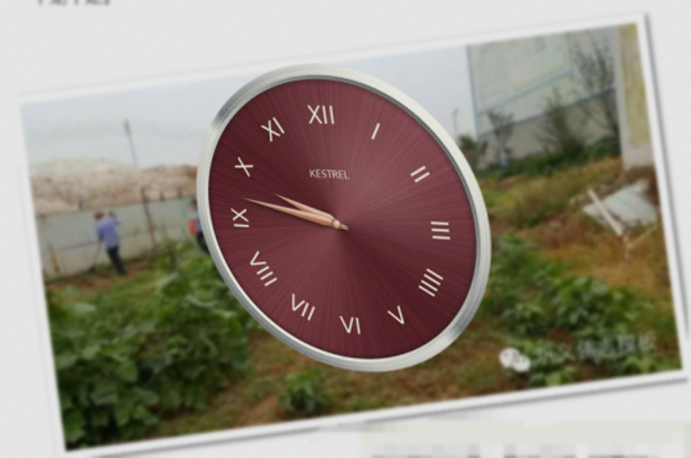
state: 9:47
